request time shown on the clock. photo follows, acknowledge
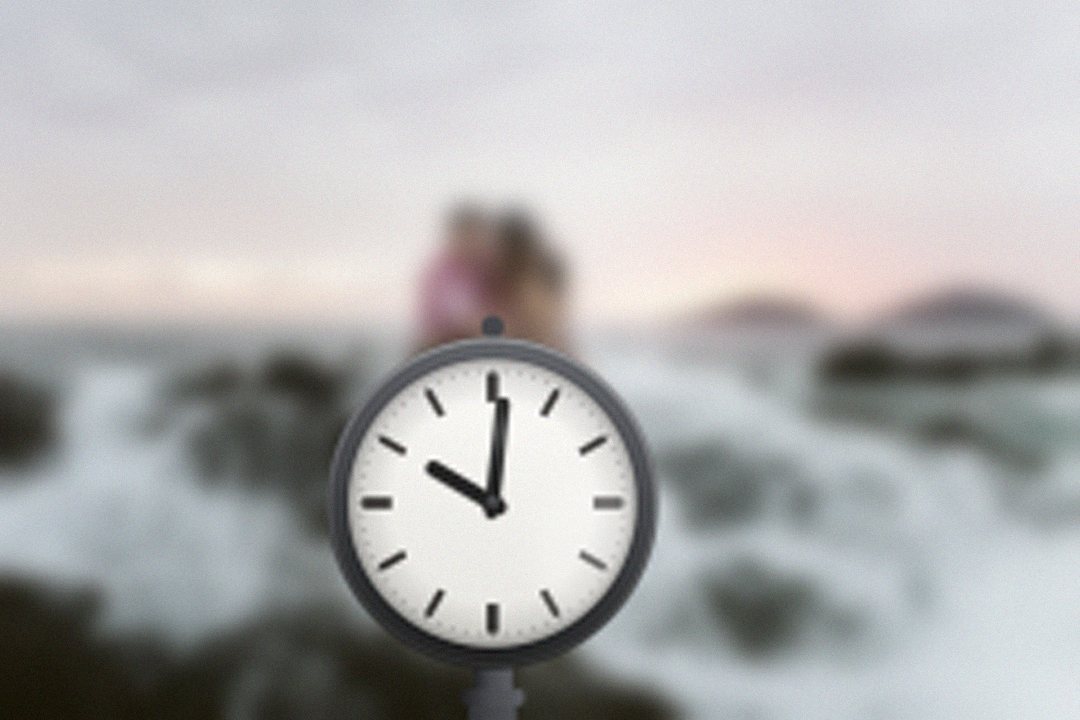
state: 10:01
